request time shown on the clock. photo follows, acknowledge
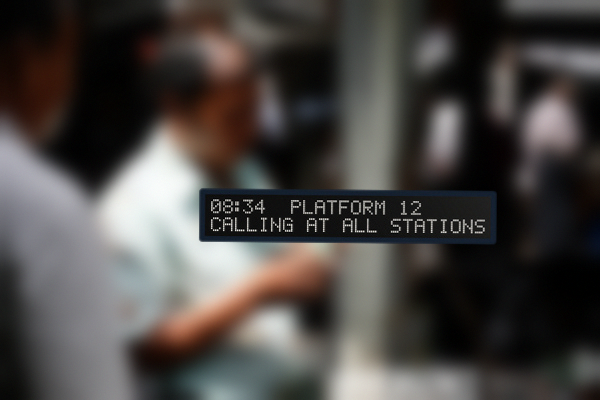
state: 8:34
